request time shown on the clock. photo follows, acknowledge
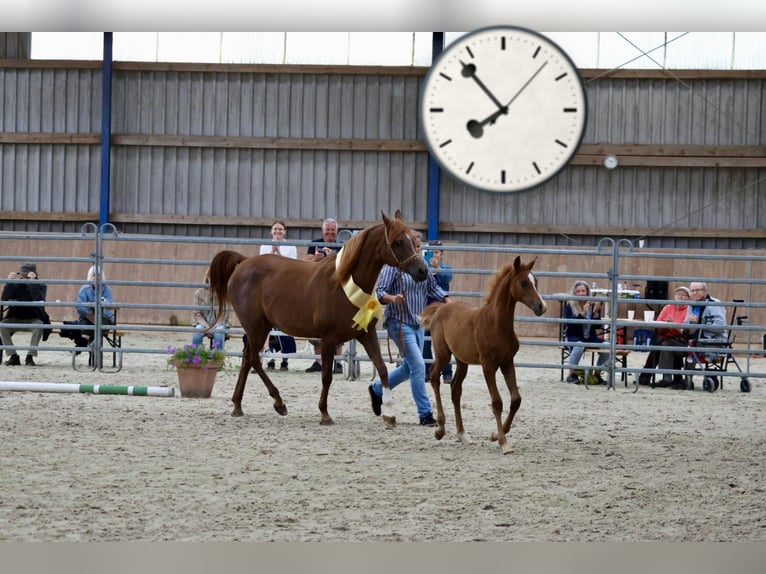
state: 7:53:07
